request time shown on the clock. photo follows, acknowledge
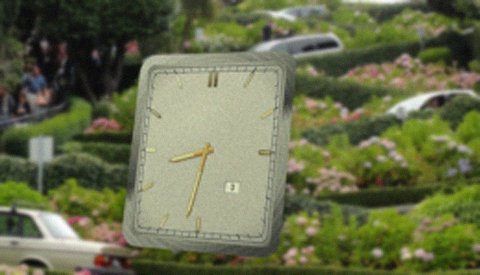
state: 8:32
